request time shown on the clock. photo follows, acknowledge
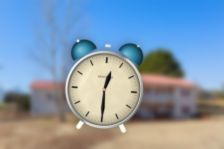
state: 12:30
